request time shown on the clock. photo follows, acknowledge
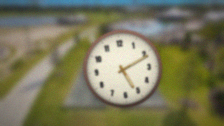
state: 5:11
